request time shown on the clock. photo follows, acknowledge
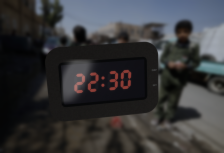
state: 22:30
